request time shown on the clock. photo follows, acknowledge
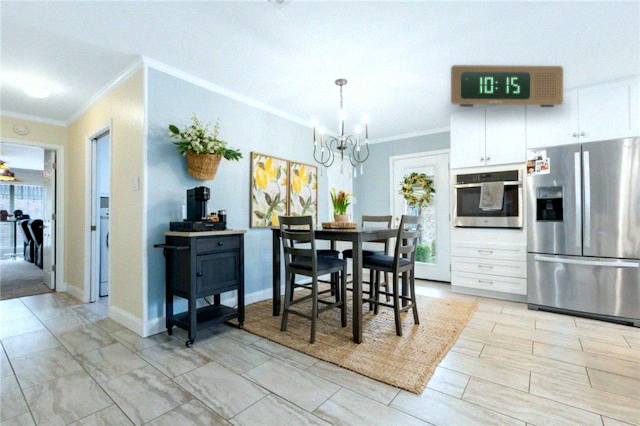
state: 10:15
